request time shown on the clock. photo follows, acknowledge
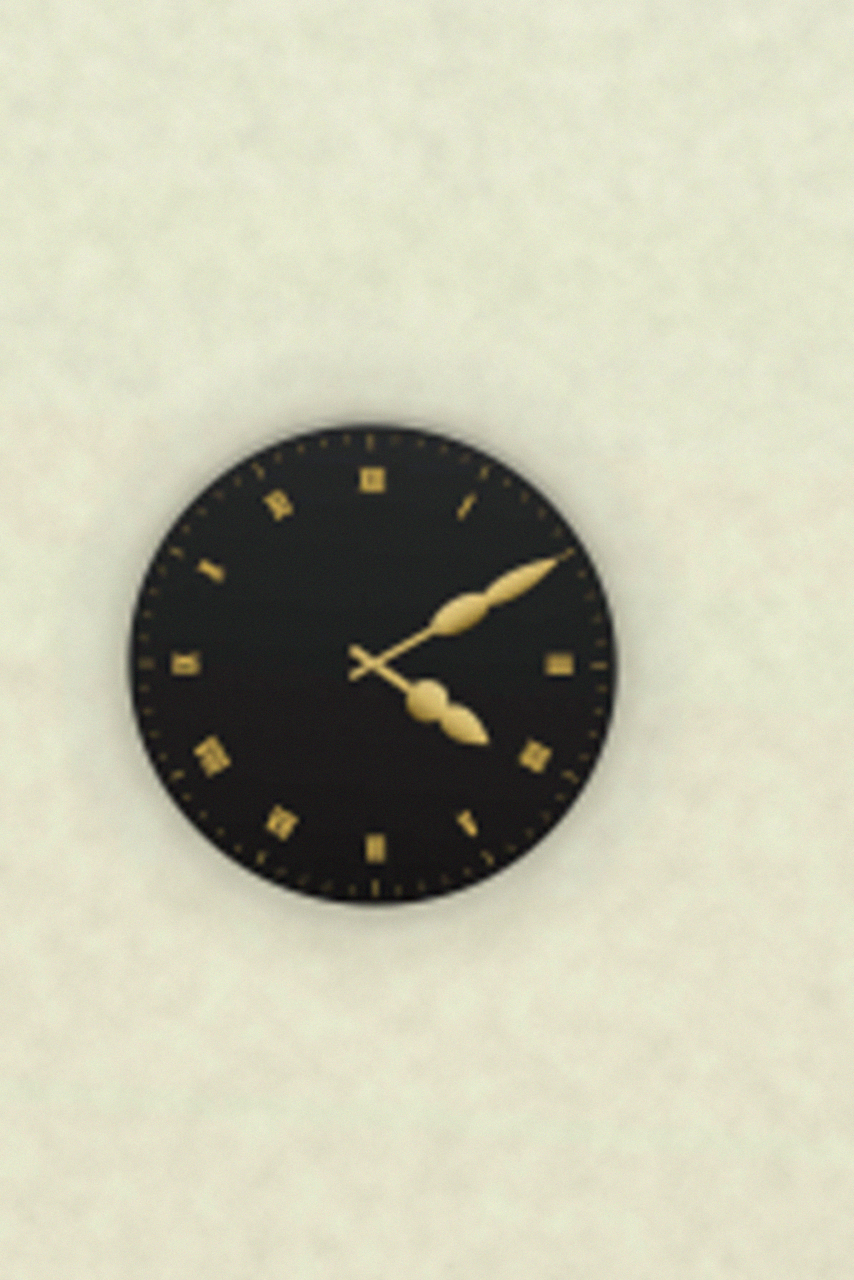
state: 4:10
